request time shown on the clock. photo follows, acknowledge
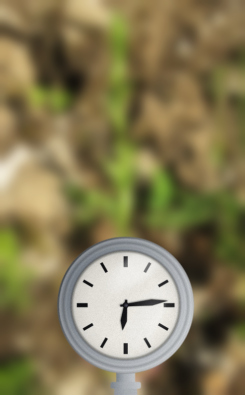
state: 6:14
